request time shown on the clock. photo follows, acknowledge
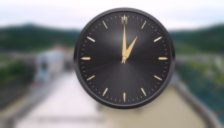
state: 1:00
